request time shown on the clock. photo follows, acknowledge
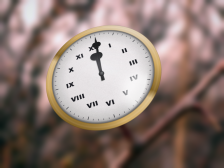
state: 12:01
